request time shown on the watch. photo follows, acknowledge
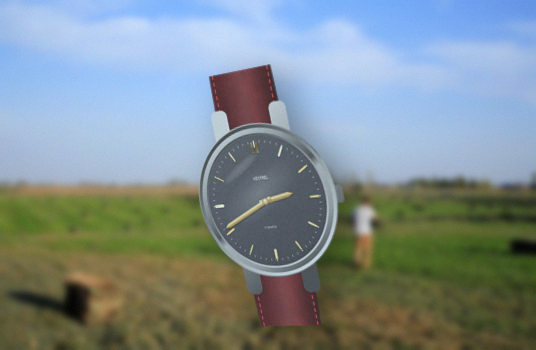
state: 2:41
